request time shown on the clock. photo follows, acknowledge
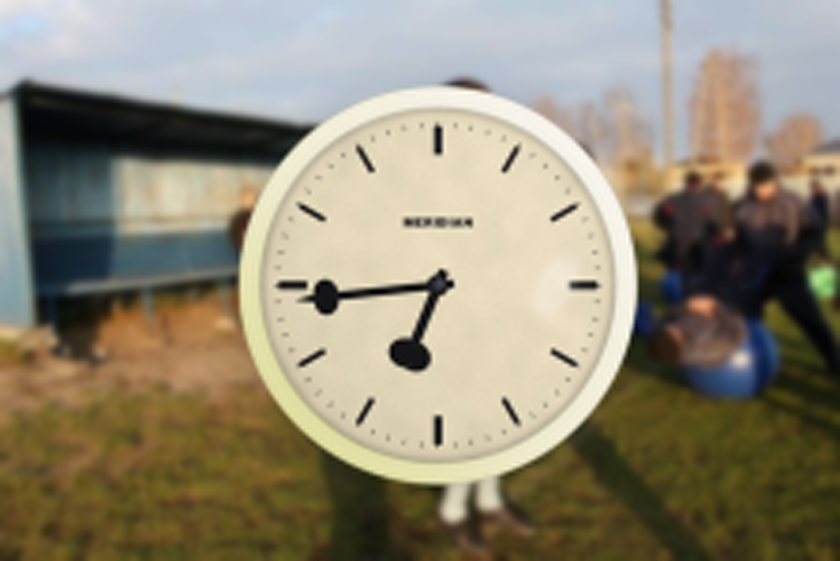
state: 6:44
